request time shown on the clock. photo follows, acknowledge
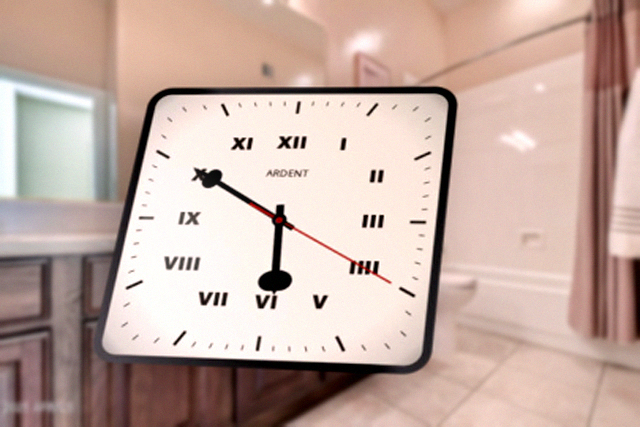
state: 5:50:20
